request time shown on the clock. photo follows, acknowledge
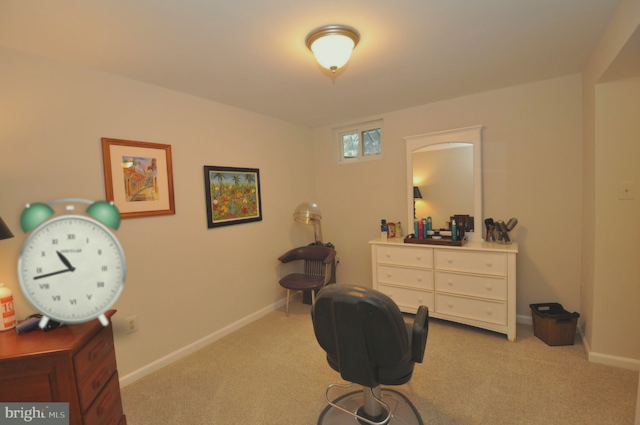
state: 10:43
